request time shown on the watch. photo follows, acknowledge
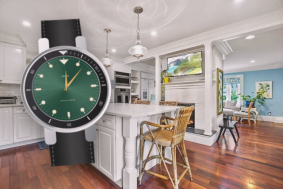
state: 12:07
